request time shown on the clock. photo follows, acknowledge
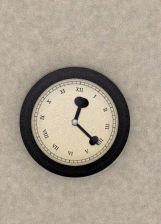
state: 12:21
